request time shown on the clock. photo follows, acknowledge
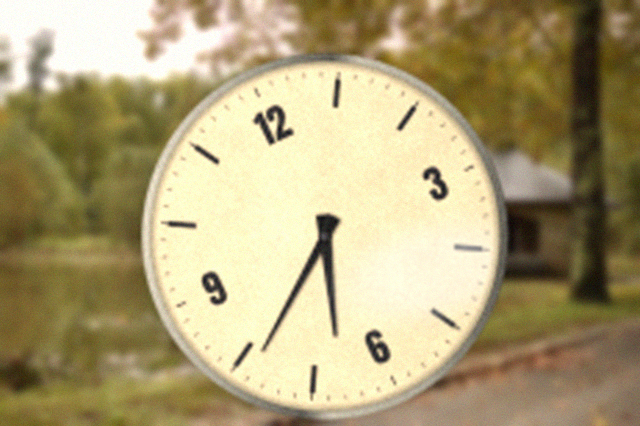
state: 6:39
